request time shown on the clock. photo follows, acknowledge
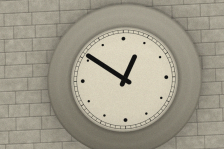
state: 12:51
